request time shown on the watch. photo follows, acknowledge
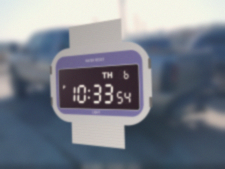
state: 10:33:54
